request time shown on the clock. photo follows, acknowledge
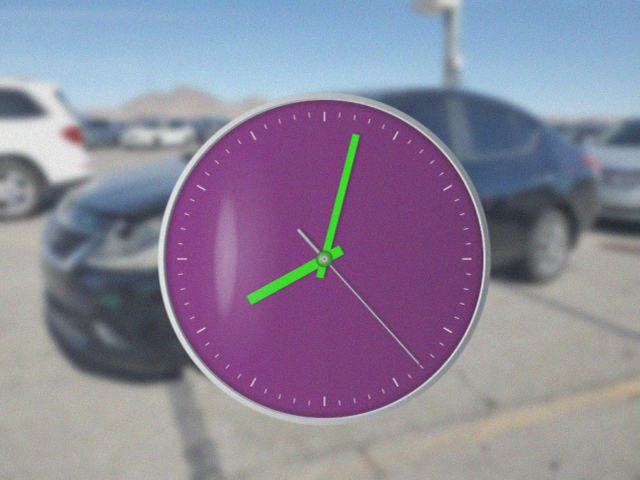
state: 8:02:23
